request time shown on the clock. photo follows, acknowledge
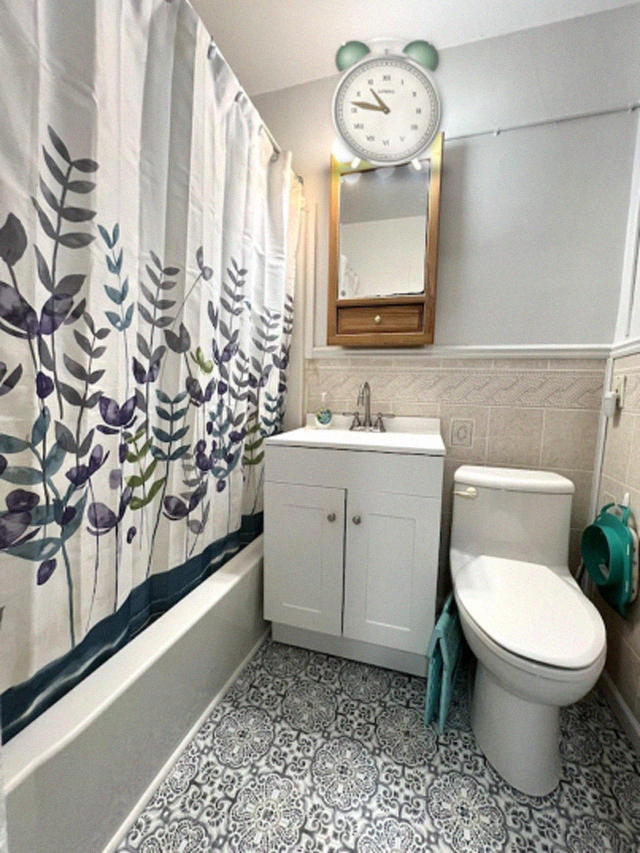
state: 10:47
